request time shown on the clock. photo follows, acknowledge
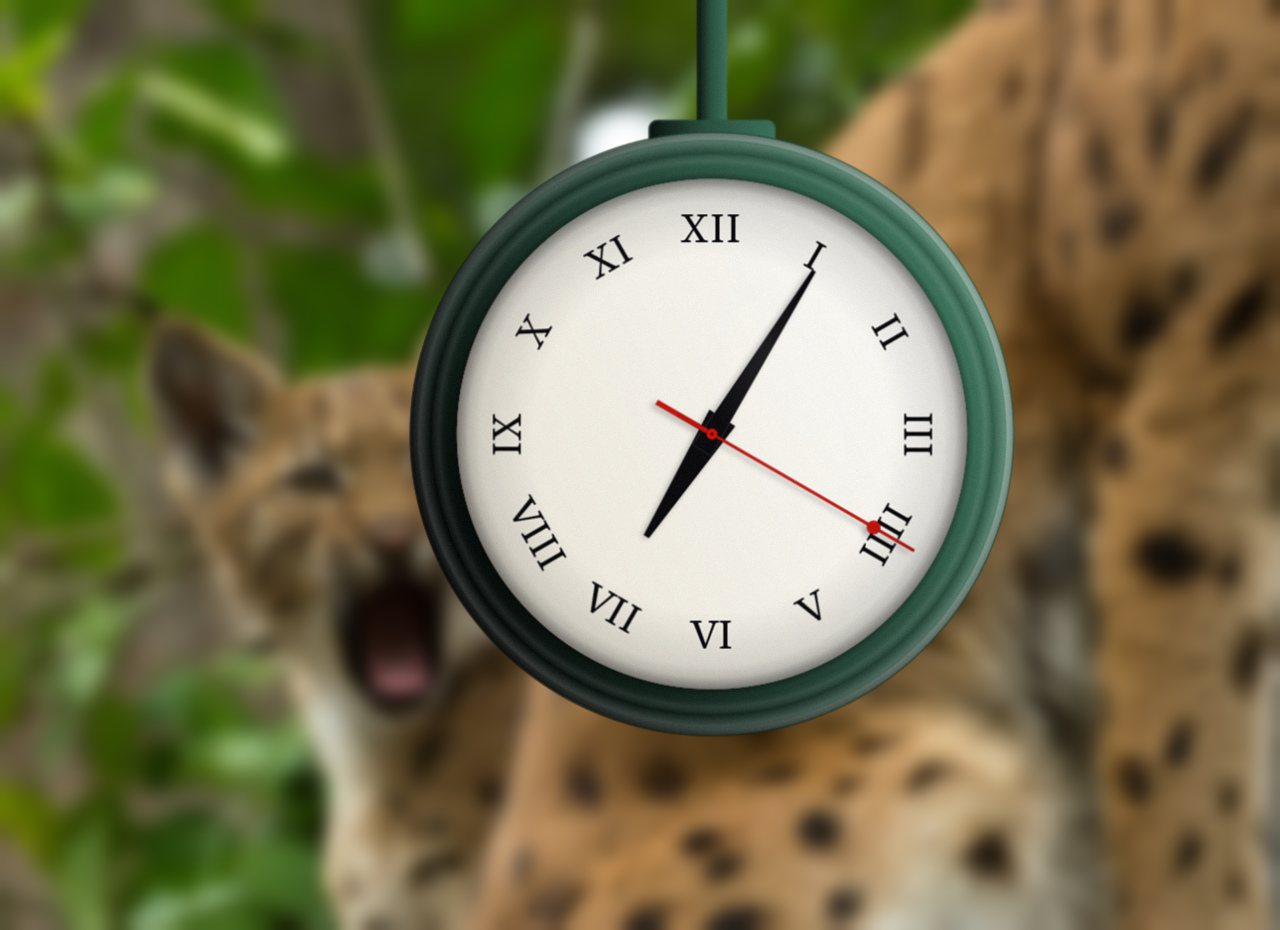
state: 7:05:20
